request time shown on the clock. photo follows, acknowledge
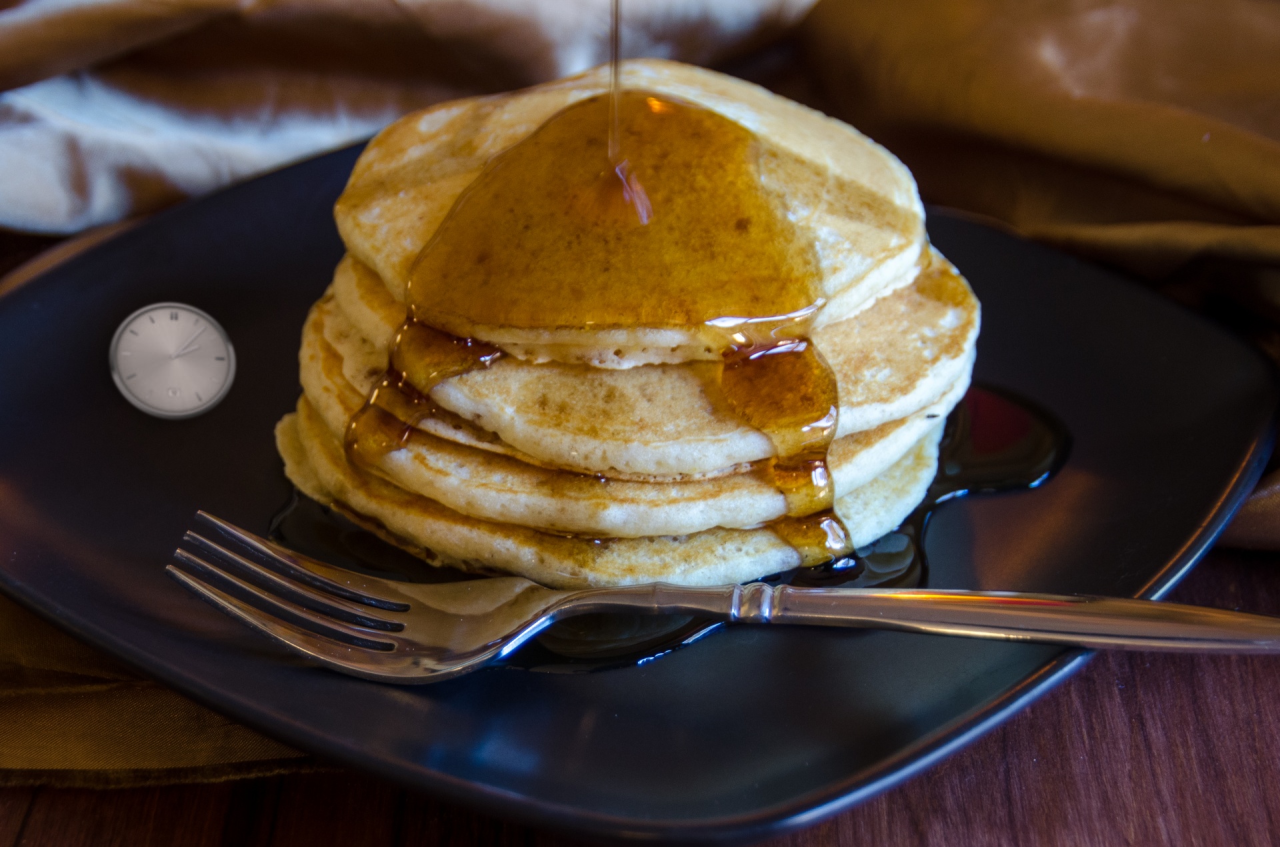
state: 2:07
